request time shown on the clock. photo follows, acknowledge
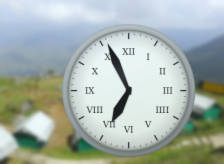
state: 6:56
